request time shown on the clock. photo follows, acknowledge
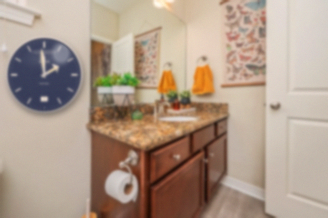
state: 1:59
